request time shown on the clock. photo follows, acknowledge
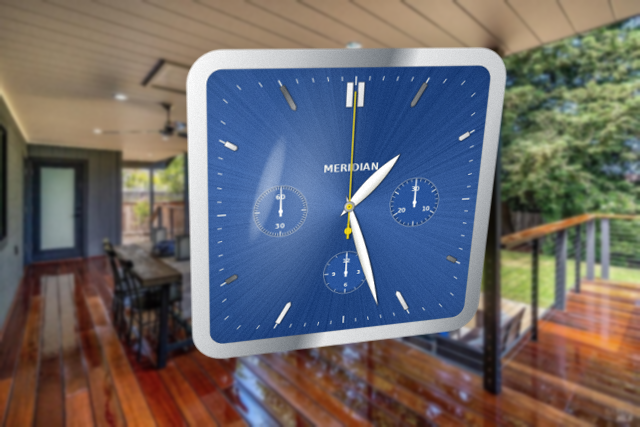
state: 1:27
